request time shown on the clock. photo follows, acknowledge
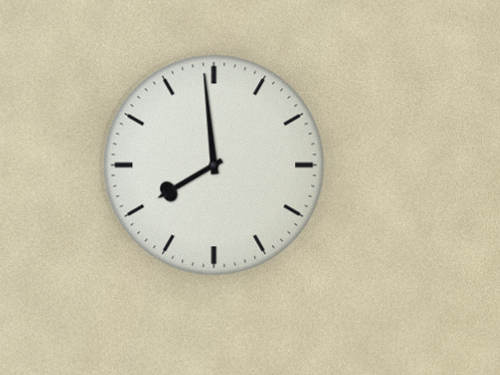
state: 7:59
